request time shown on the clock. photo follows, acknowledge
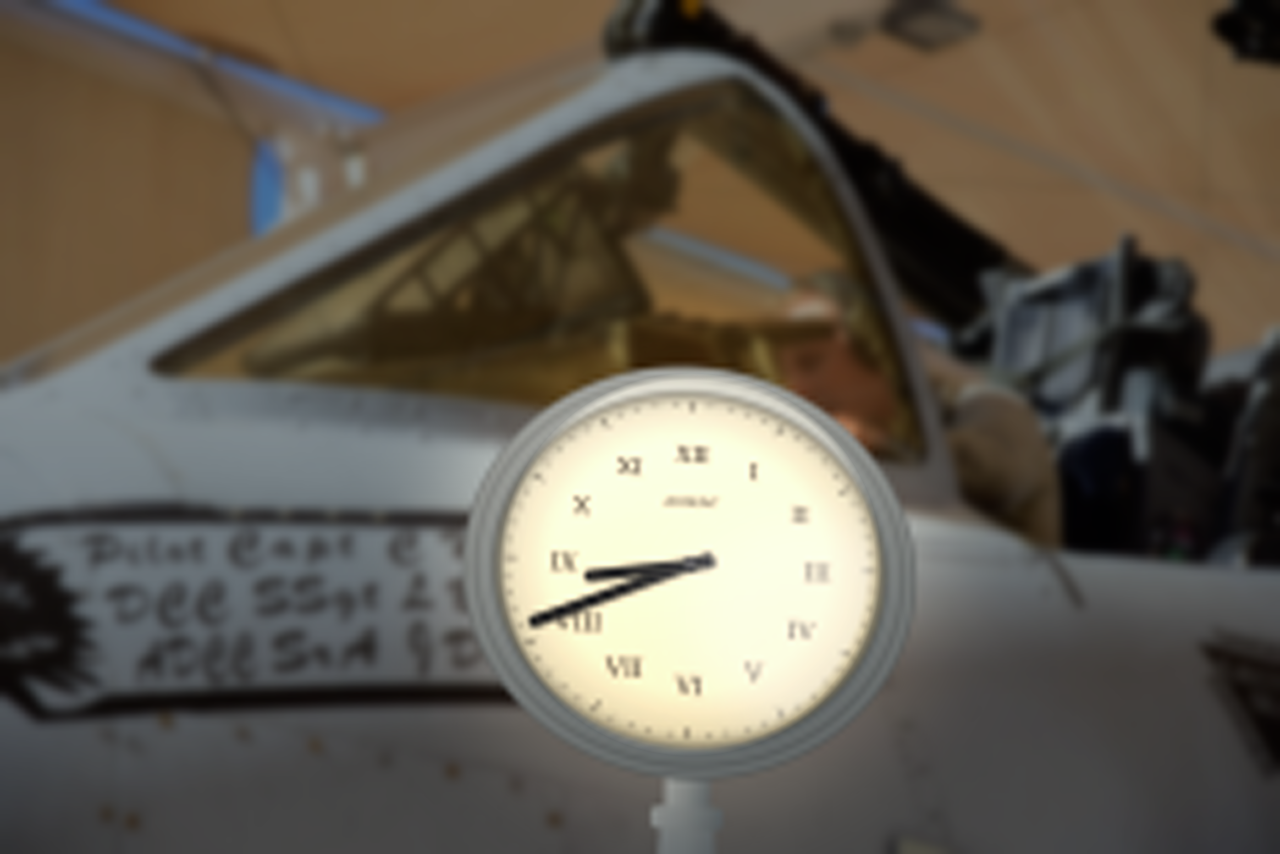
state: 8:41
